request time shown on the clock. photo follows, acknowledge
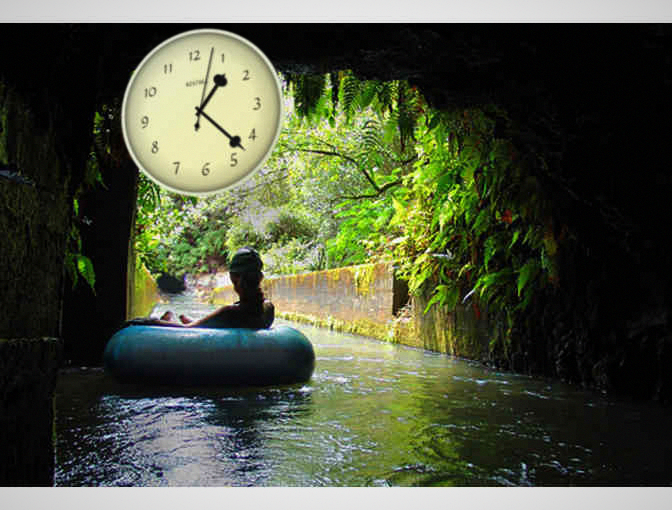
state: 1:23:03
